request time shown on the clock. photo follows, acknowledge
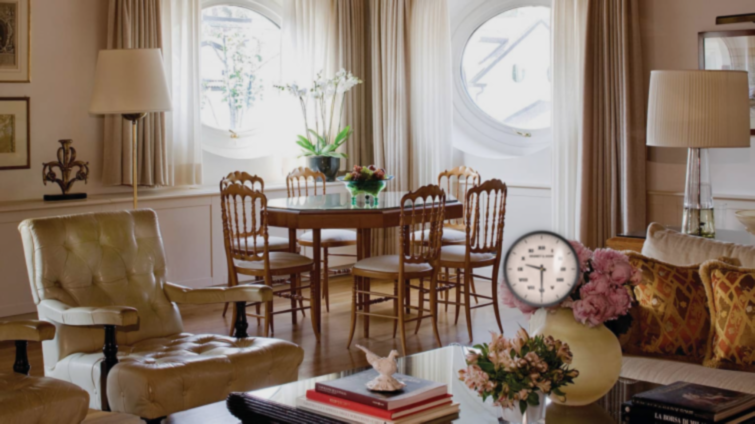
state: 9:30
